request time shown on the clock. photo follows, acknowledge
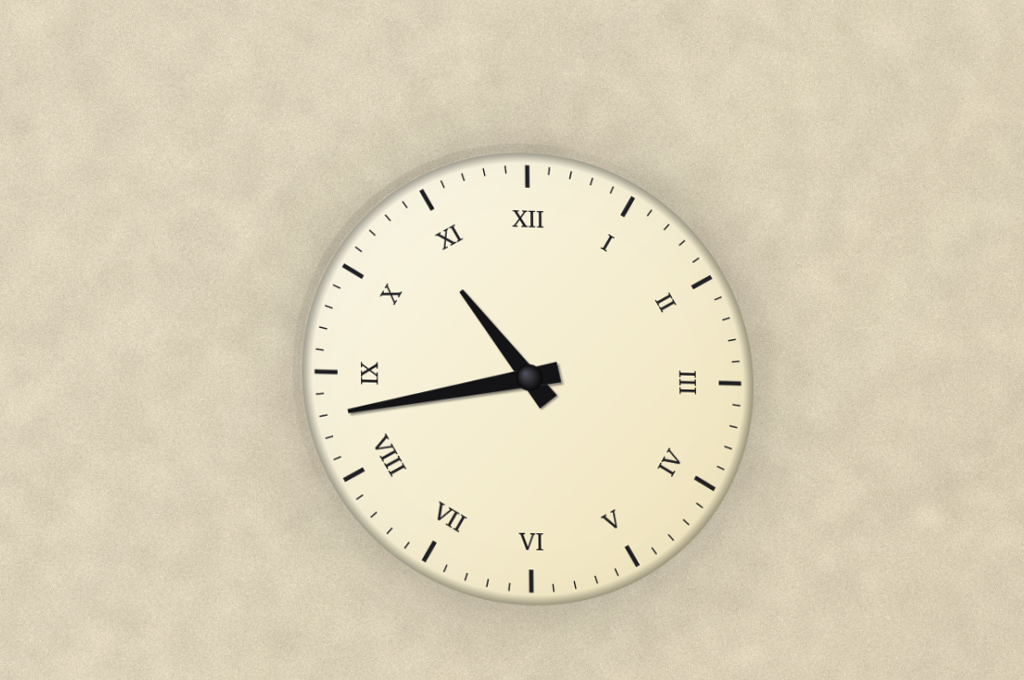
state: 10:43
